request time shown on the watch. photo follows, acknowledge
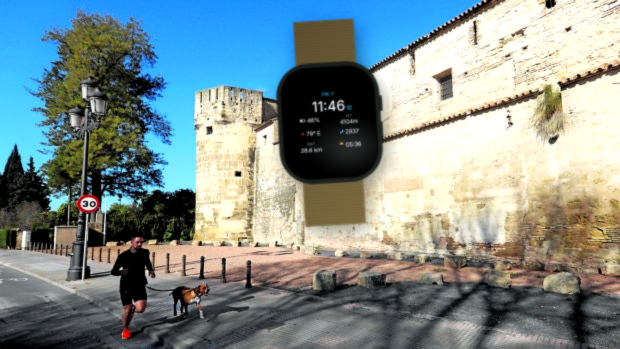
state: 11:46
